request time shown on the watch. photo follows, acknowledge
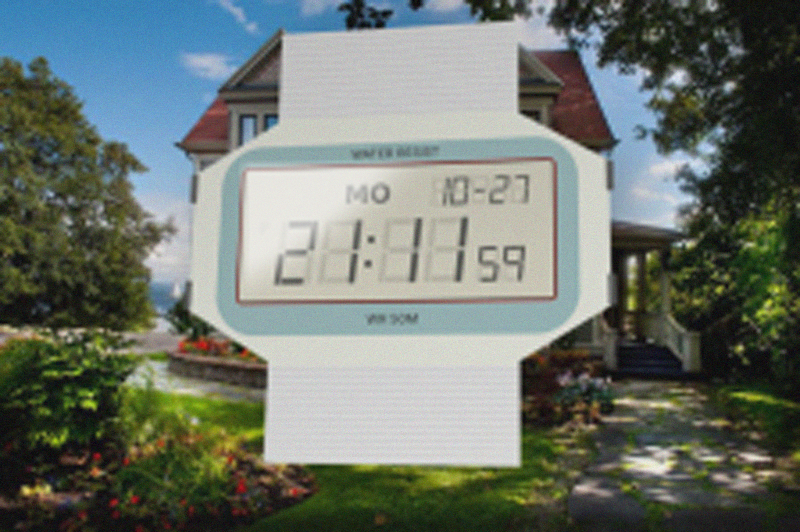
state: 21:11:59
